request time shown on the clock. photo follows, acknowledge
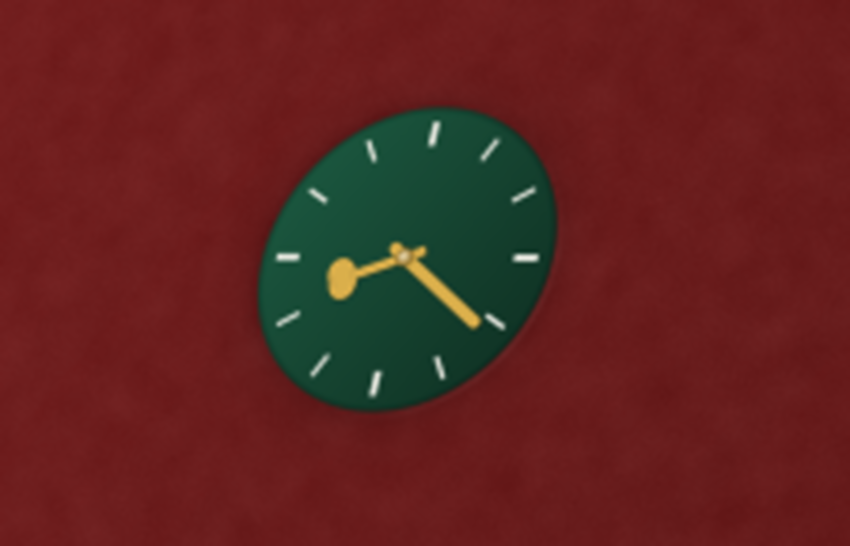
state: 8:21
